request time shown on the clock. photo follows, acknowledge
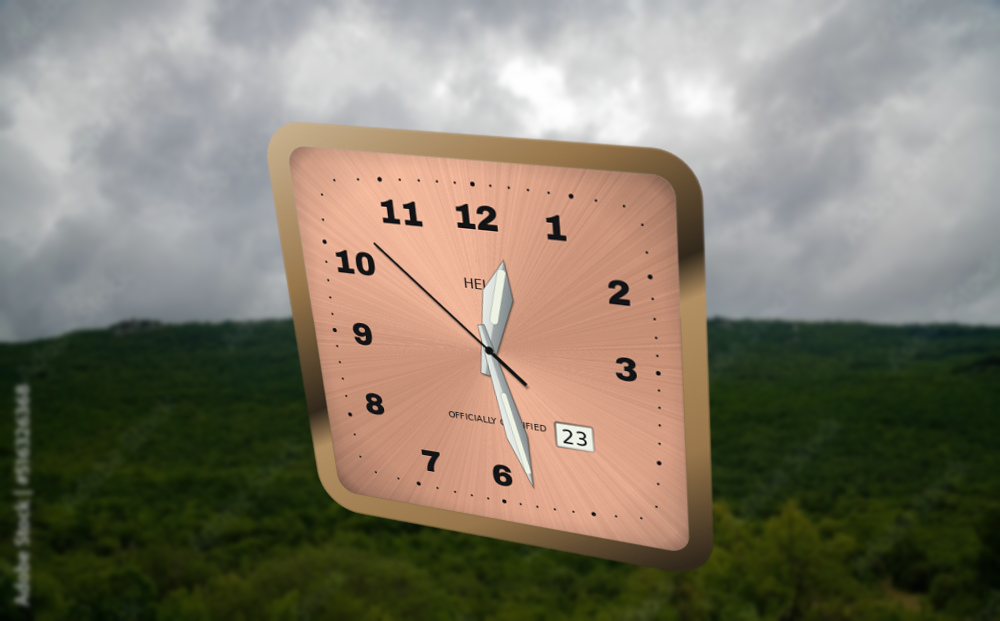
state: 12:27:52
